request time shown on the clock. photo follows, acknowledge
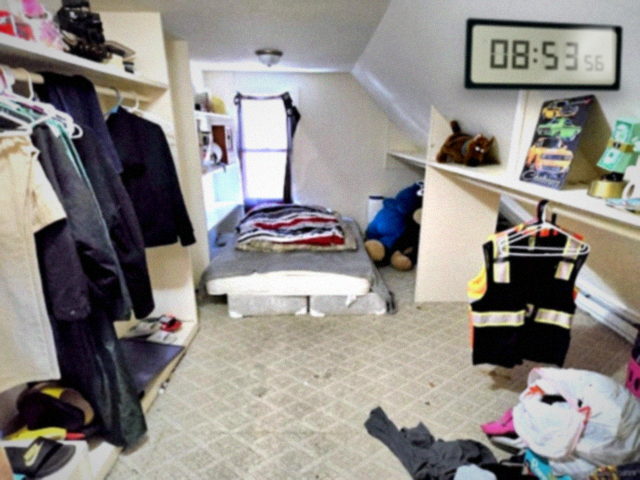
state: 8:53:56
